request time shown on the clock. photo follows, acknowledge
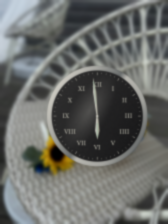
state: 5:59
